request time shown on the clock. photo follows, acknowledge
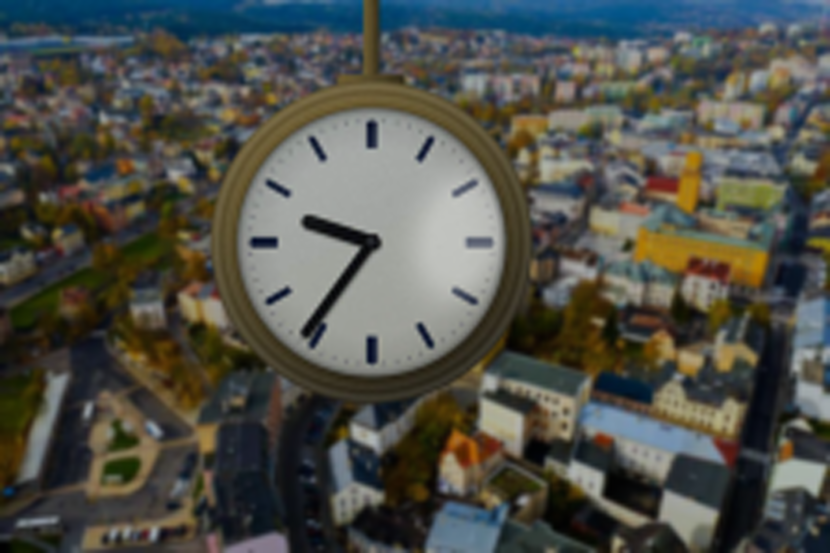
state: 9:36
